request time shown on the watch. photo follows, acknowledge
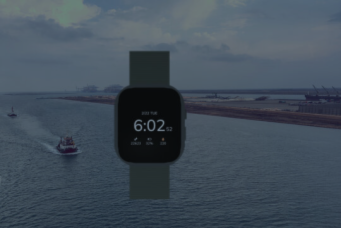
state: 6:02
